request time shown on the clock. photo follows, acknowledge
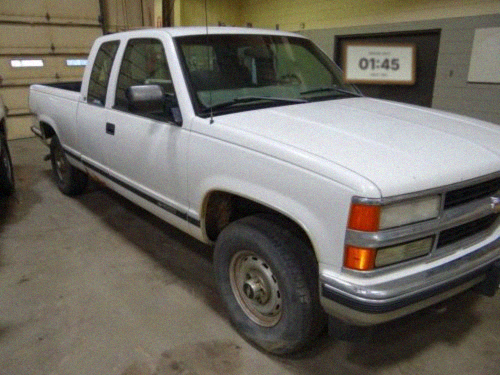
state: 1:45
